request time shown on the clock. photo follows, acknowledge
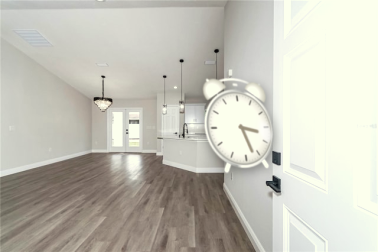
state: 3:27
